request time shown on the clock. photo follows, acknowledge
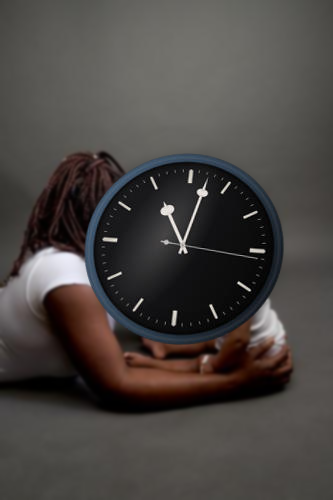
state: 11:02:16
